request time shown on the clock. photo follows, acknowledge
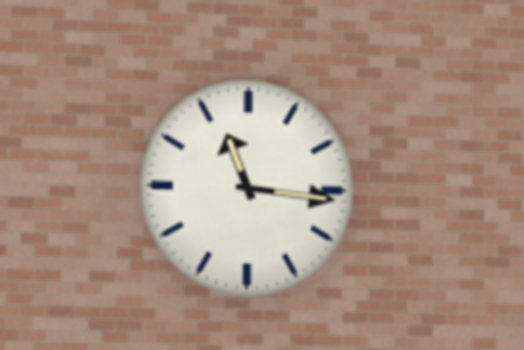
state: 11:16
